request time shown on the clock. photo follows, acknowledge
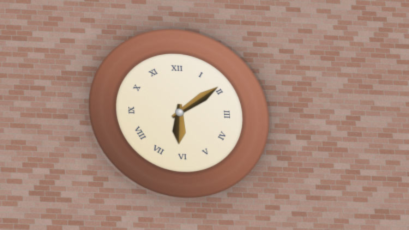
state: 6:09
